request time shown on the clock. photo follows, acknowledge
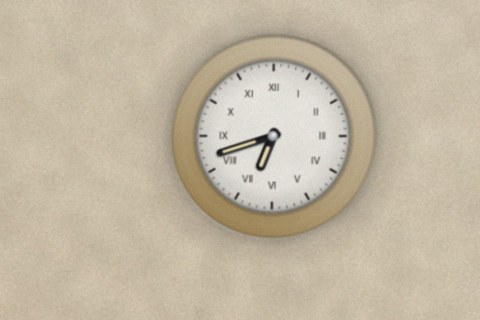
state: 6:42
